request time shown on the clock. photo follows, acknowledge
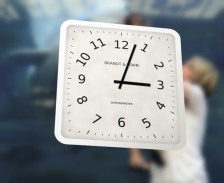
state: 3:03
